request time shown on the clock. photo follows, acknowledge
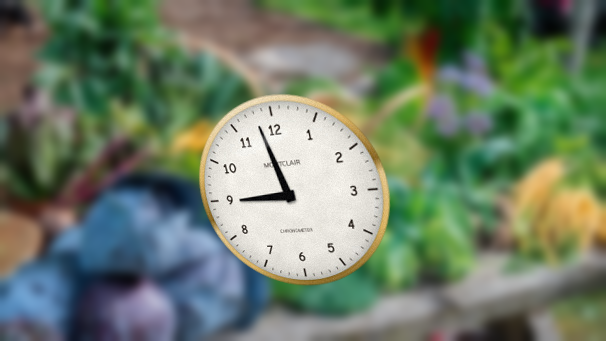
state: 8:58
